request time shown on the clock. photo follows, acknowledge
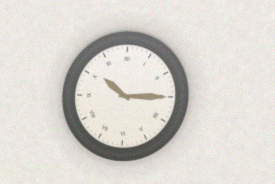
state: 10:15
